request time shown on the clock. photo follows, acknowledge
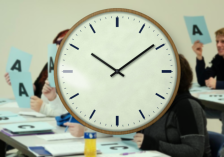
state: 10:09
